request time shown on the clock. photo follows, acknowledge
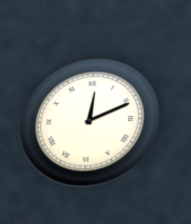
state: 12:11
